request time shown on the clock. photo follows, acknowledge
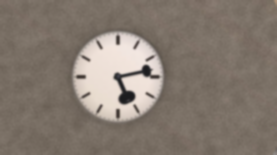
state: 5:13
